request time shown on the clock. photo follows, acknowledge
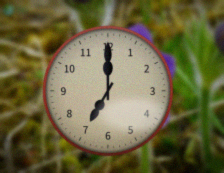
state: 7:00
